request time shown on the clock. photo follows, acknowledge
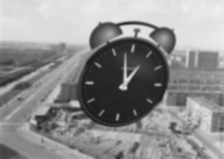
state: 12:58
